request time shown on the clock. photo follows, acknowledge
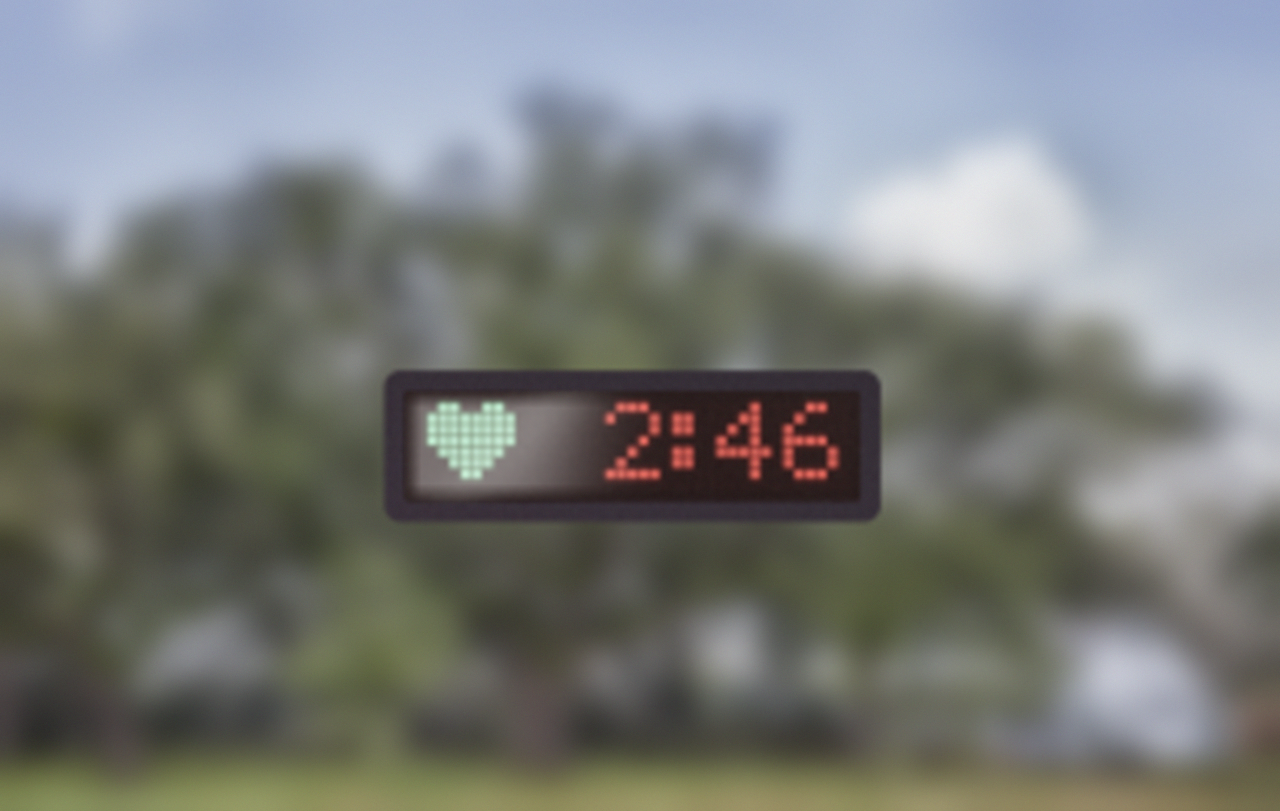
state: 2:46
